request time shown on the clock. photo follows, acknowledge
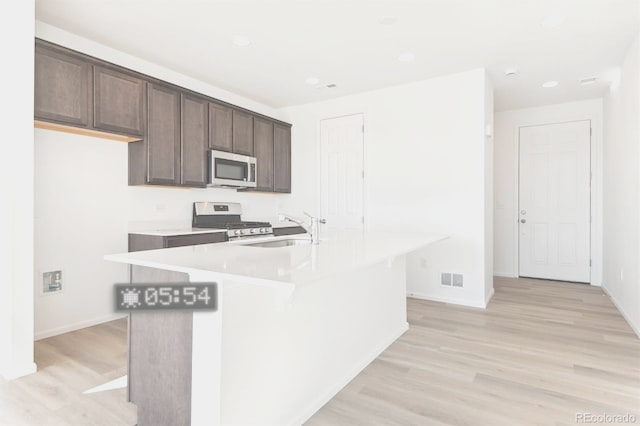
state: 5:54
